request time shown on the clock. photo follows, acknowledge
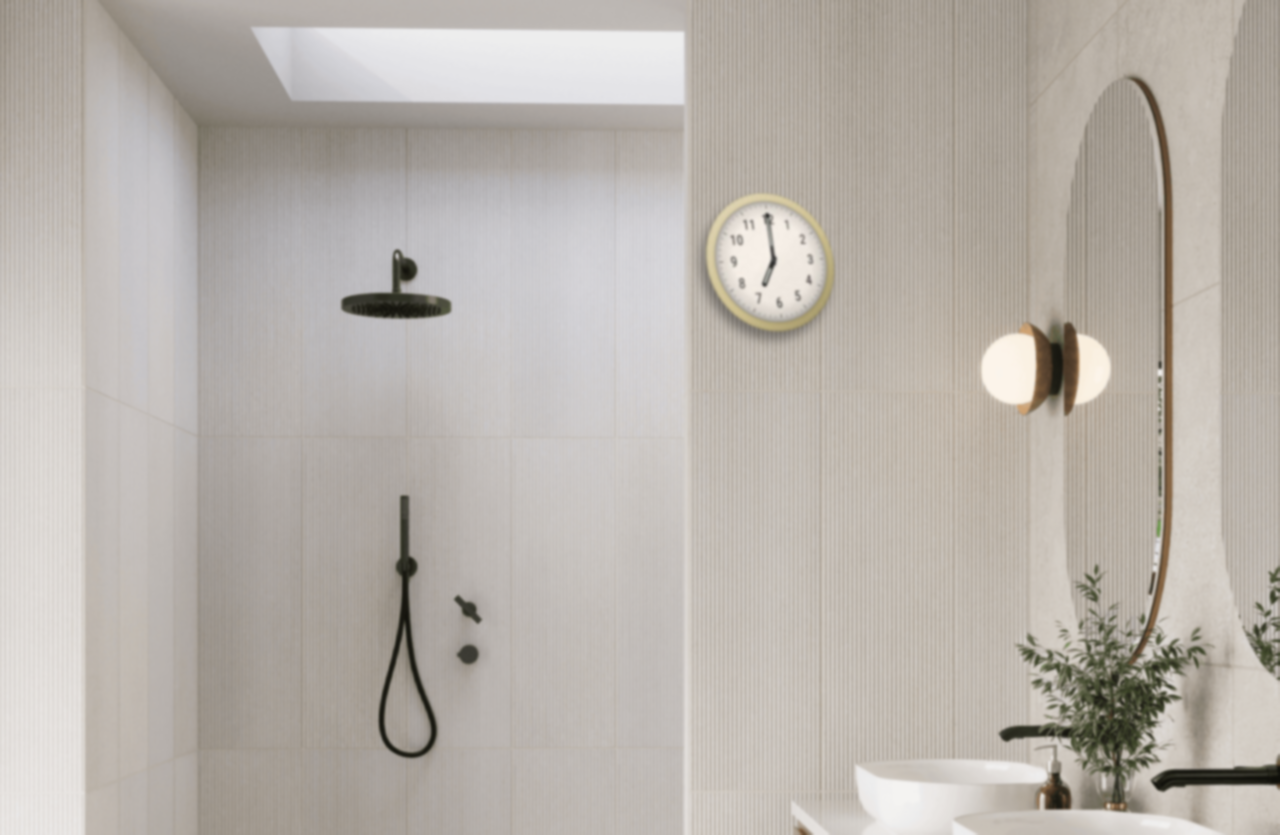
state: 7:00
